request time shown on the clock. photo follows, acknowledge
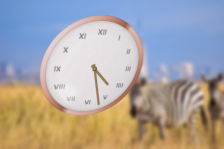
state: 4:27
